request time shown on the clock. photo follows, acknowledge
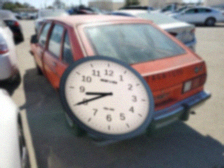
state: 8:40
